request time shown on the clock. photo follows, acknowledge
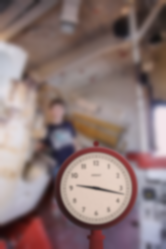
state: 9:17
